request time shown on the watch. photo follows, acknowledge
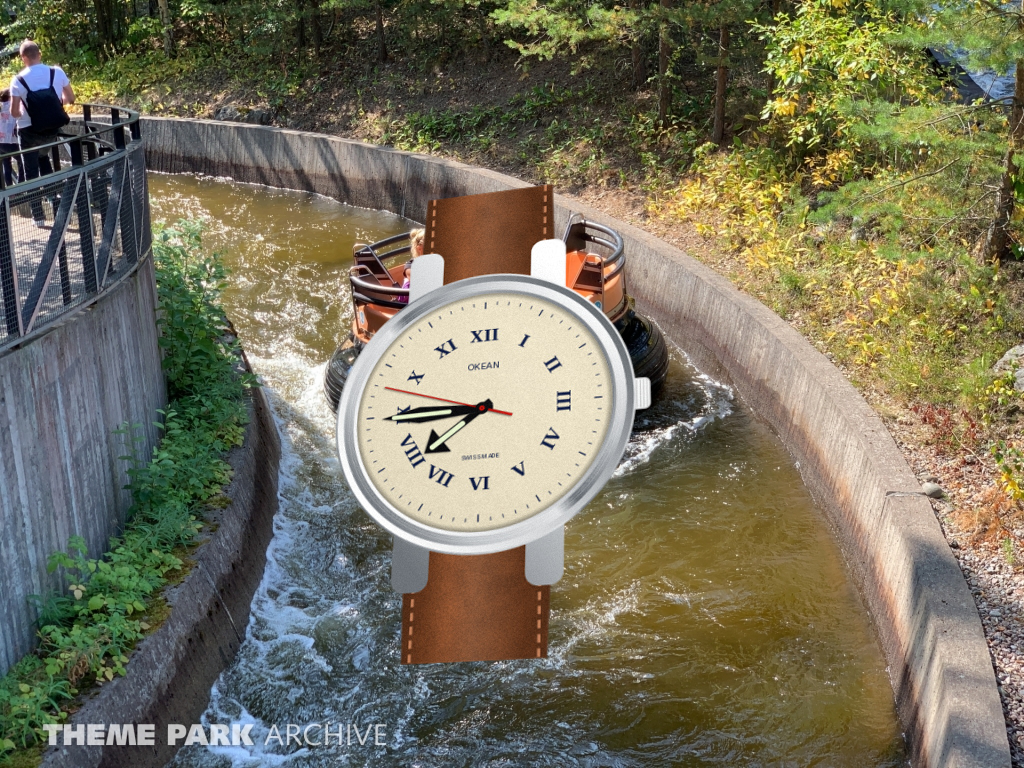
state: 7:44:48
